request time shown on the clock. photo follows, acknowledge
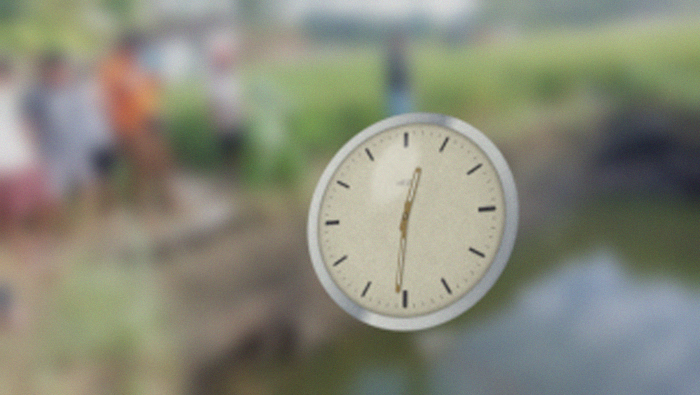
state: 12:31
